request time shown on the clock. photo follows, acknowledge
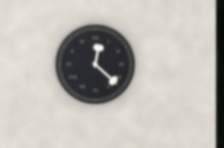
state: 12:22
